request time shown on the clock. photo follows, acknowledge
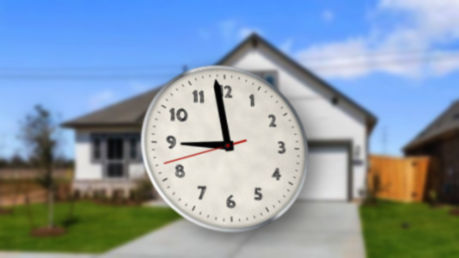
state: 8:58:42
